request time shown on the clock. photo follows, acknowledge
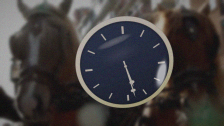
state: 5:28
